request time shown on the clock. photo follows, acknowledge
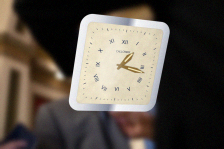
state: 1:17
